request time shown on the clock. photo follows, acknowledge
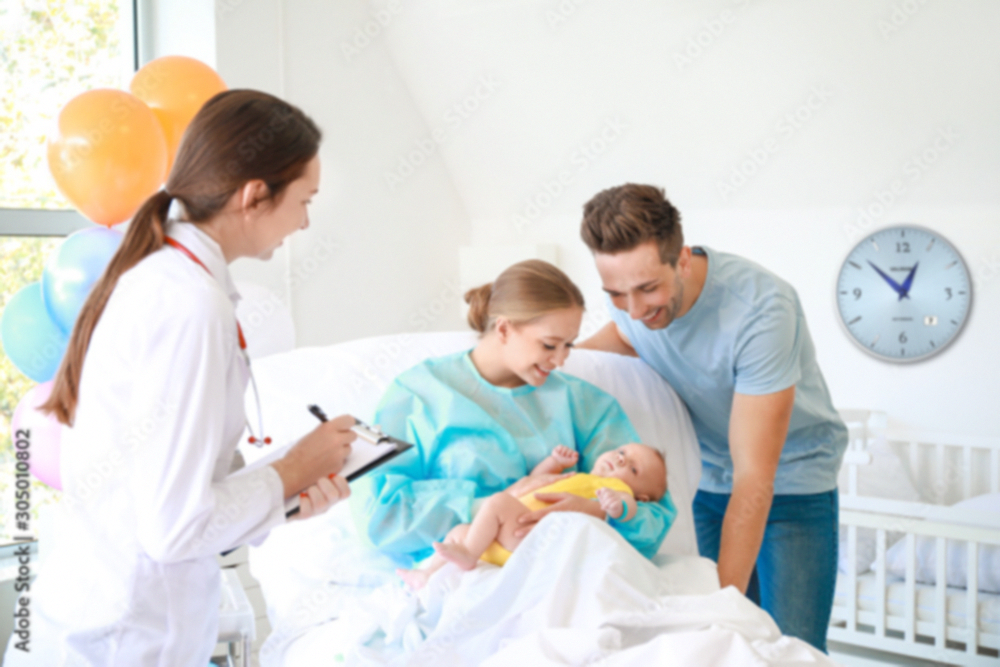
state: 12:52
